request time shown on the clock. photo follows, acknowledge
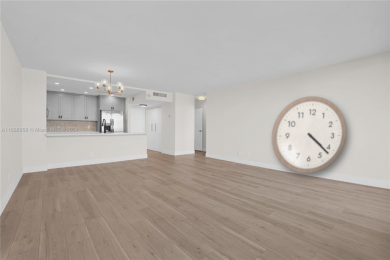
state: 4:22
